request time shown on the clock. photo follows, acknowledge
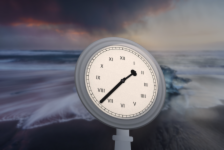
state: 1:37
